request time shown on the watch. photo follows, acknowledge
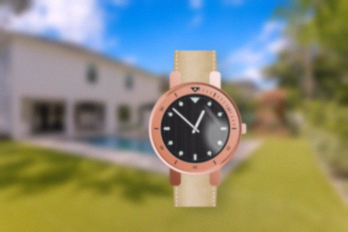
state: 12:52
